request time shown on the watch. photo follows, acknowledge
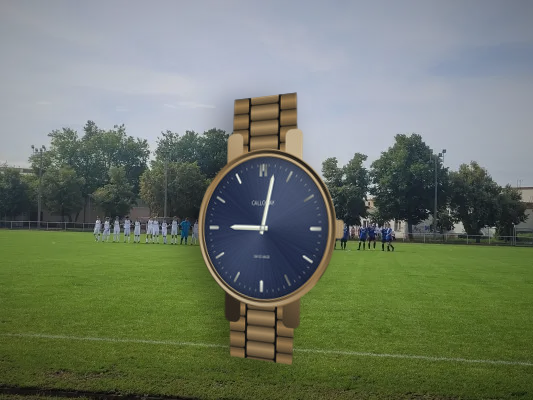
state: 9:02
